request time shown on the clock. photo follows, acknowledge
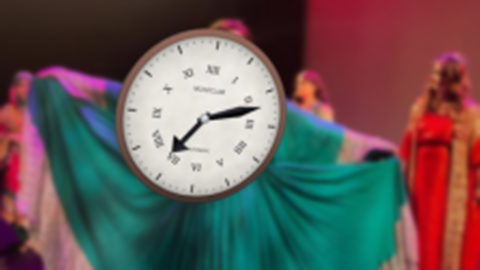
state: 7:12
